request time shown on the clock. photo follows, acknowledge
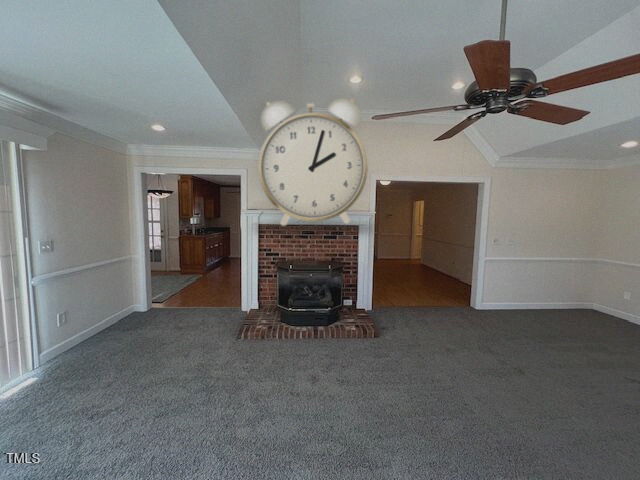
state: 2:03
